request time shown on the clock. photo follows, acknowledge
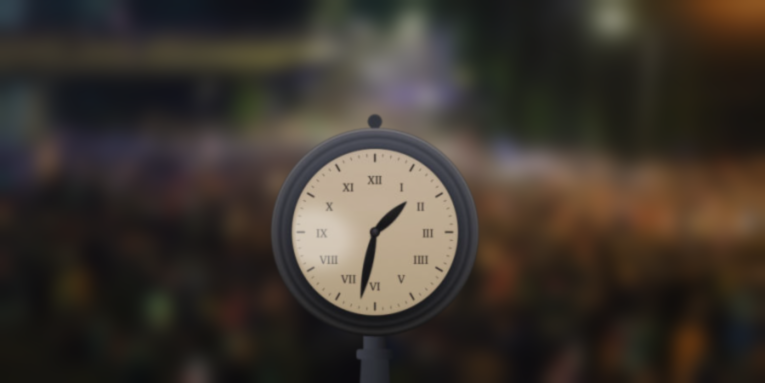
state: 1:32
